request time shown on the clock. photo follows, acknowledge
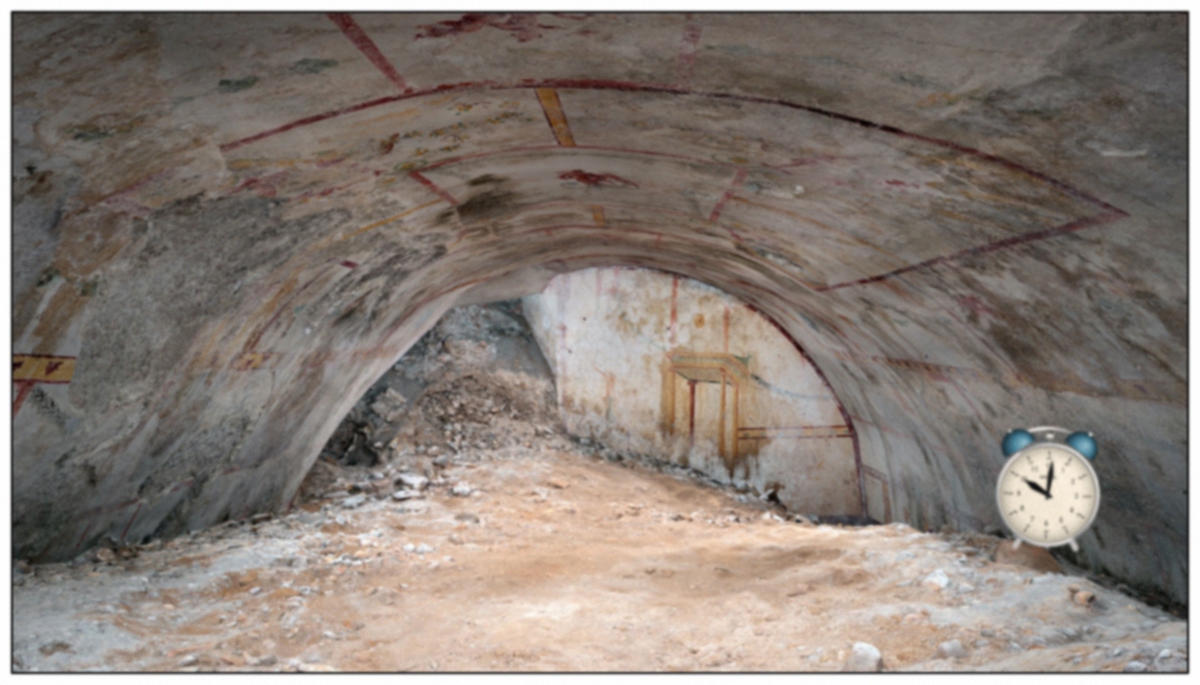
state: 10:01
